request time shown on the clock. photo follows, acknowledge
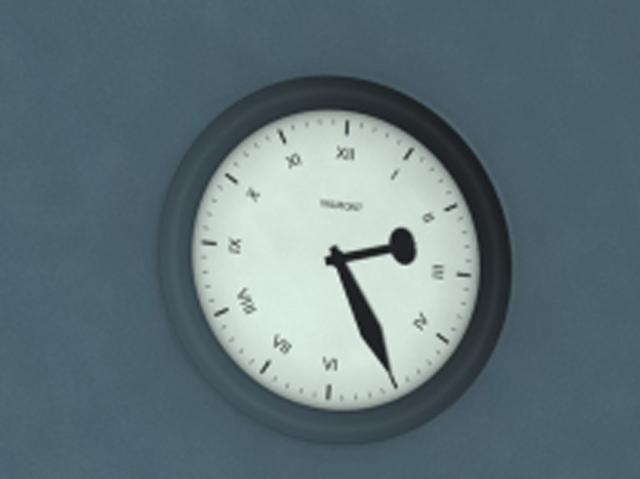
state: 2:25
